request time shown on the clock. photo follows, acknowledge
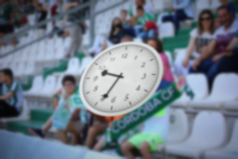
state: 9:34
